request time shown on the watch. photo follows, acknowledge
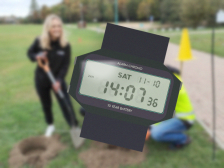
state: 14:07:36
